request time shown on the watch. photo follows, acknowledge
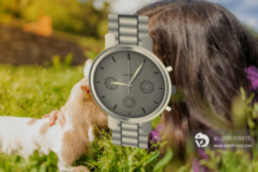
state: 9:05
